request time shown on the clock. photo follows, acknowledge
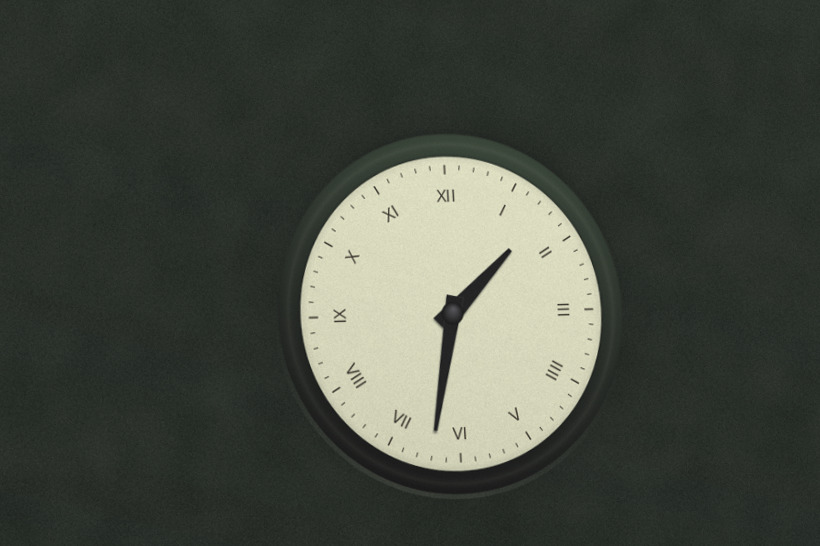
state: 1:32
